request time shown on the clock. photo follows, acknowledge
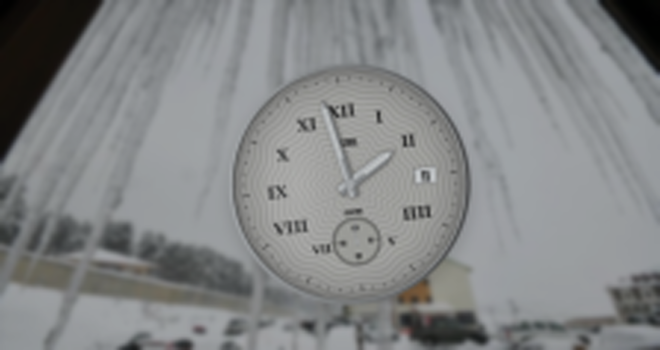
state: 1:58
